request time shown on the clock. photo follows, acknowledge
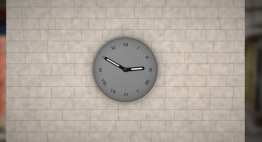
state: 2:50
